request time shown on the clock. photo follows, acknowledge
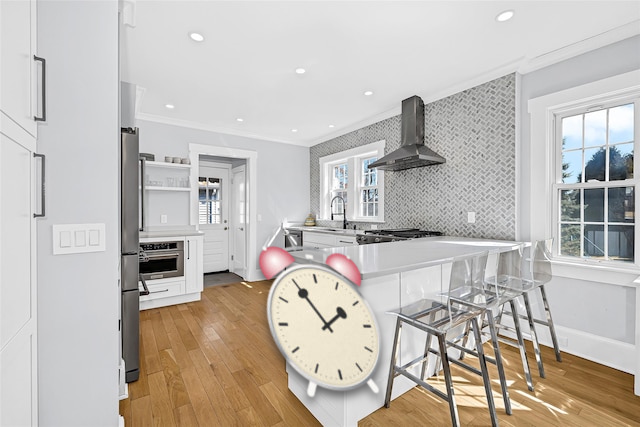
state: 1:55
